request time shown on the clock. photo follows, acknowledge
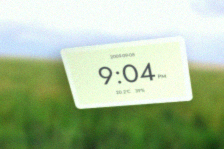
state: 9:04
